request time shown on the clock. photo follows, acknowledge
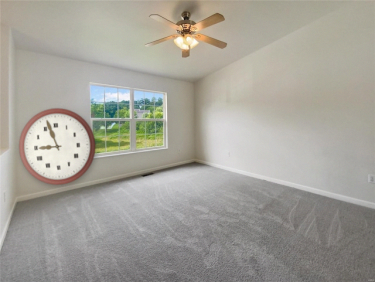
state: 8:57
